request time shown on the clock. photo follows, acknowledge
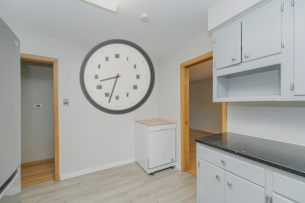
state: 8:33
